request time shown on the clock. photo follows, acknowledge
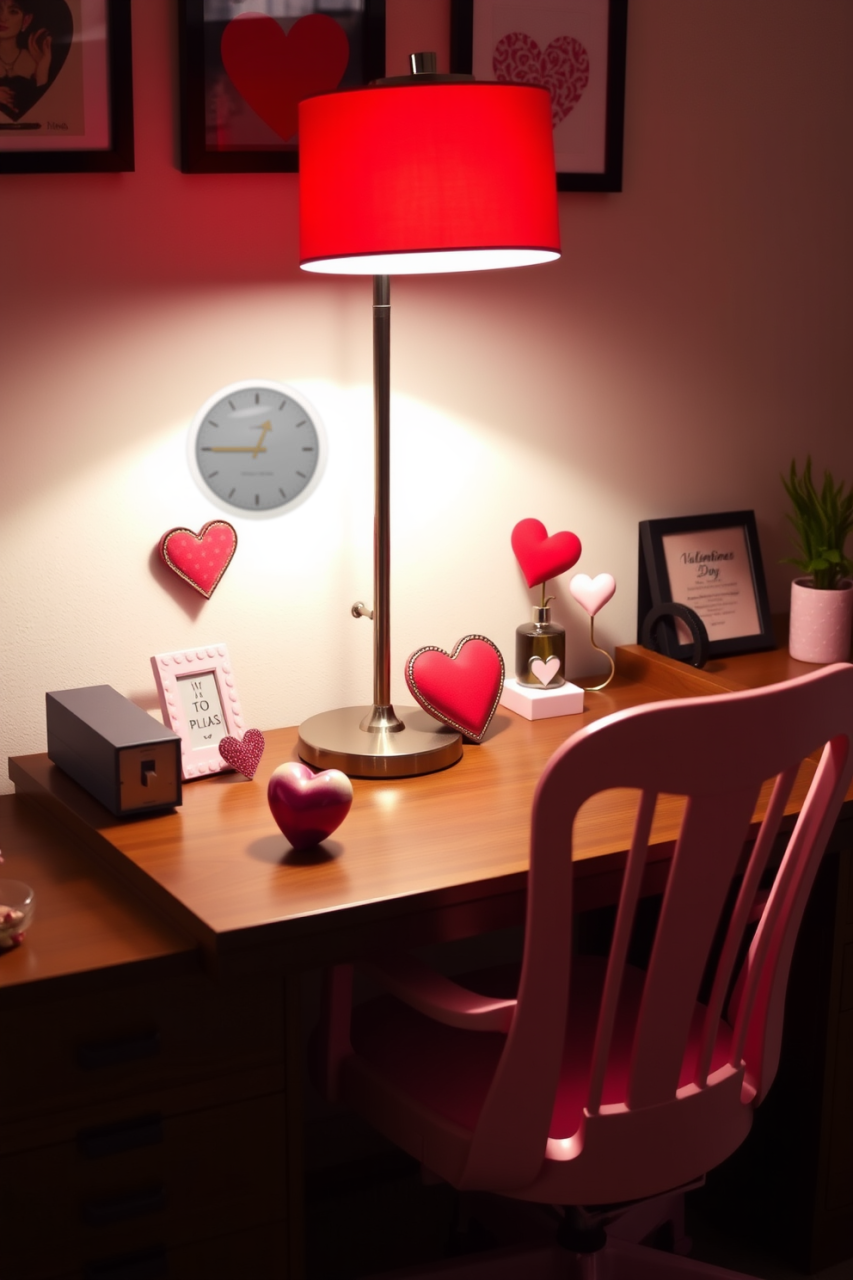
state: 12:45
